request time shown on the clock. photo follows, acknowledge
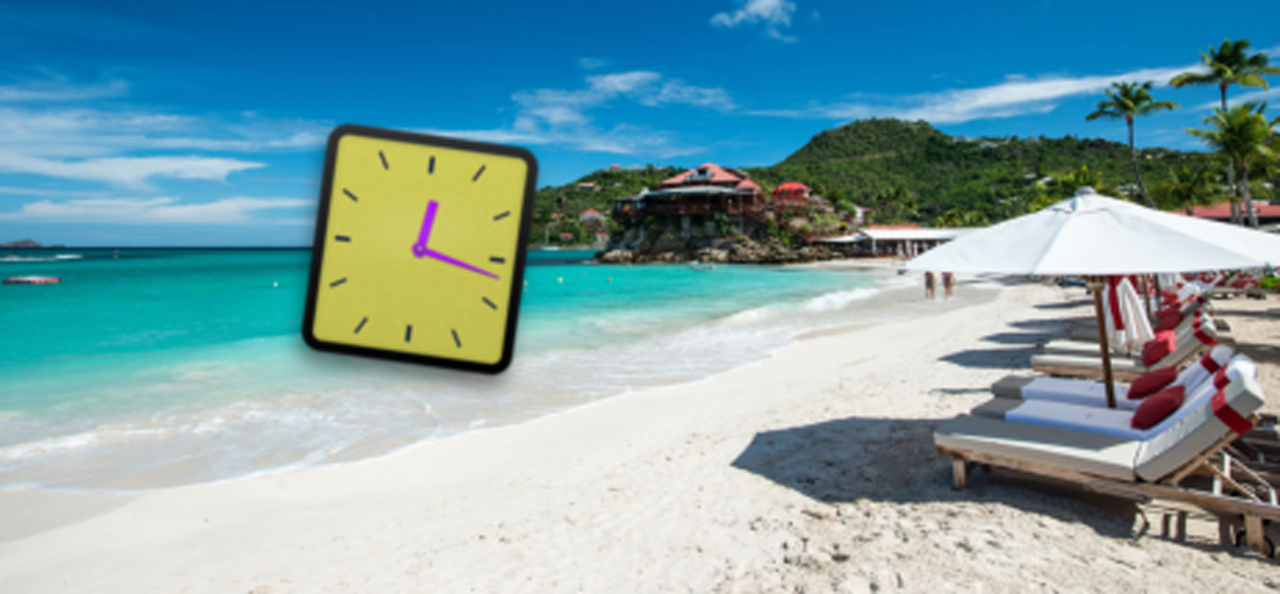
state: 12:17
